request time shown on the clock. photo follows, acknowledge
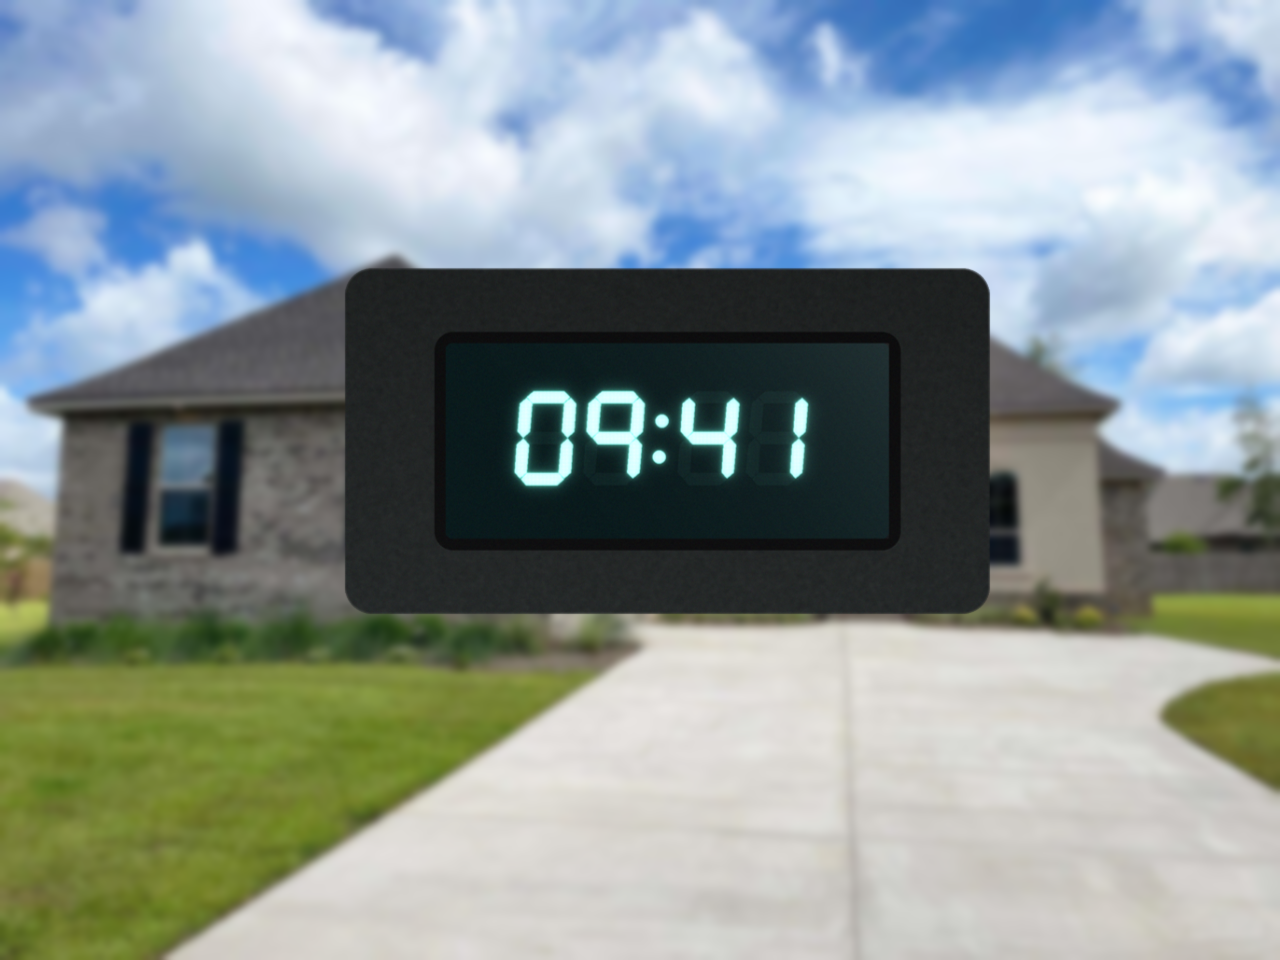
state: 9:41
